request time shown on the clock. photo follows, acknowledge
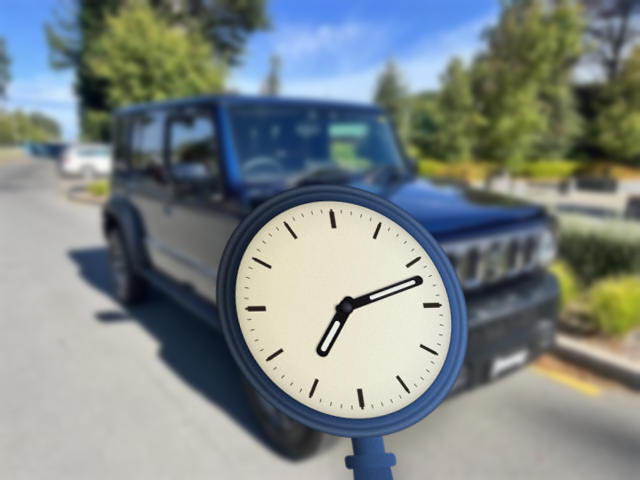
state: 7:12
